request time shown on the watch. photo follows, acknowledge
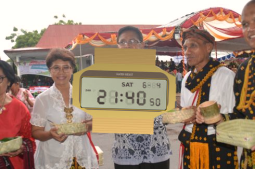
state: 21:40:50
